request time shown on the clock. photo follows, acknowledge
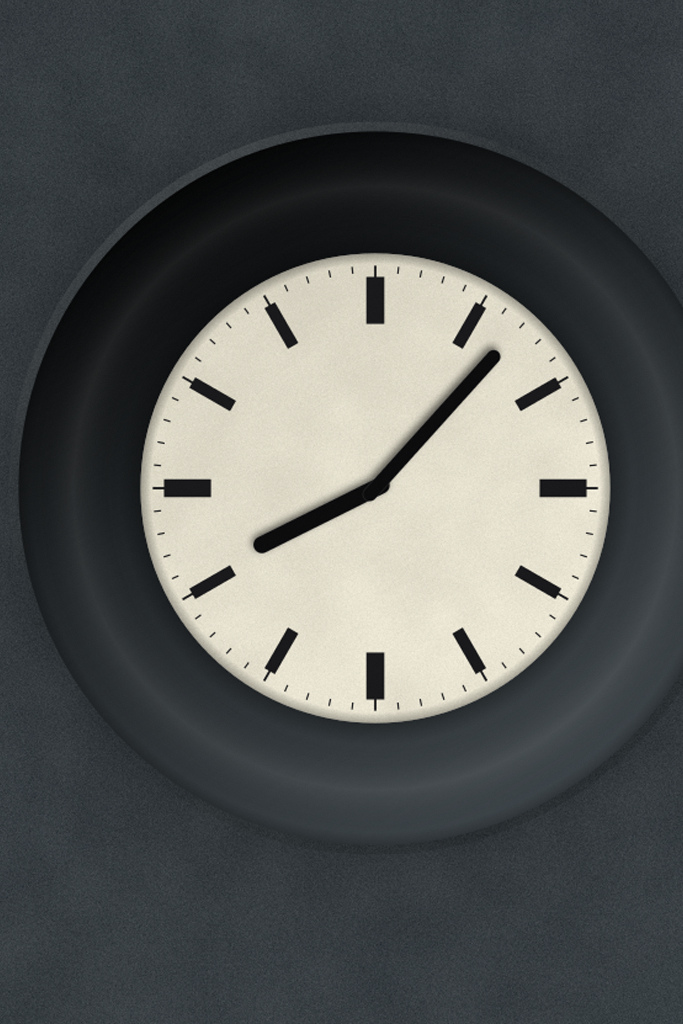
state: 8:07
